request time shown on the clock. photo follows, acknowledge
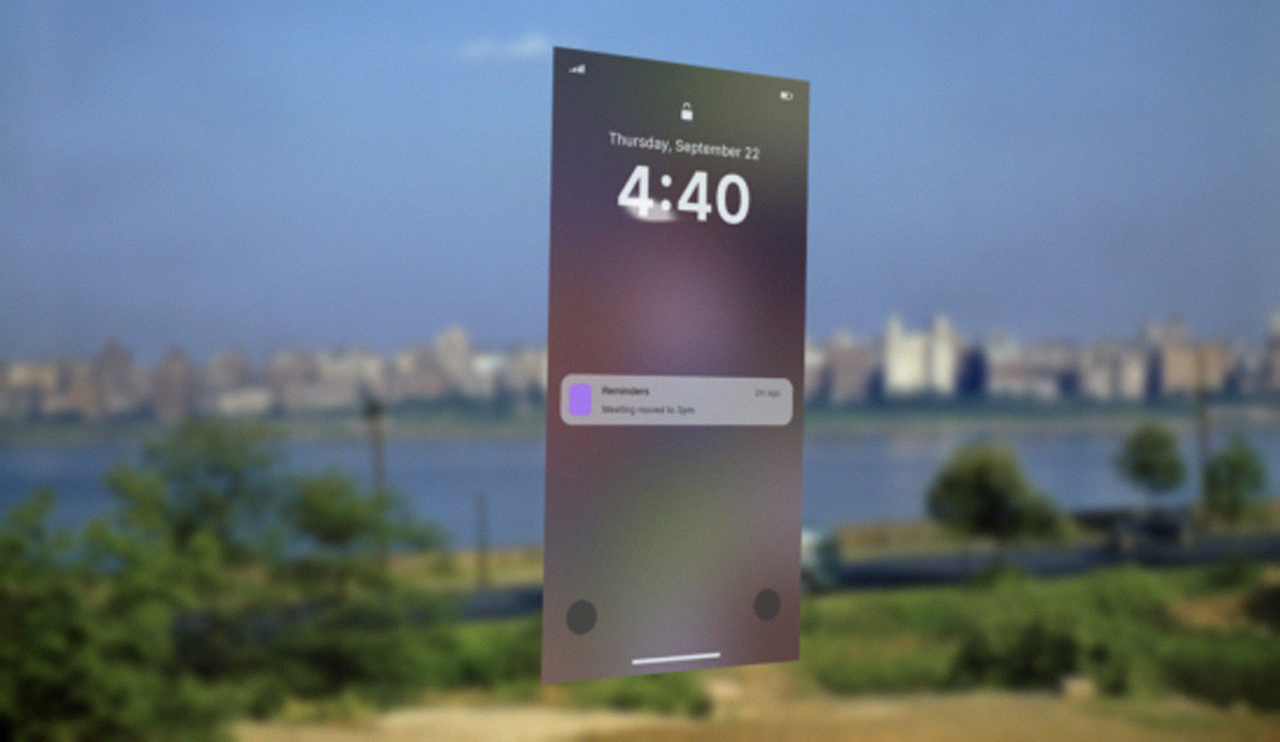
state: 4:40
